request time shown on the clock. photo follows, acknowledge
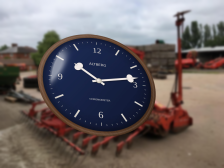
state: 10:13
